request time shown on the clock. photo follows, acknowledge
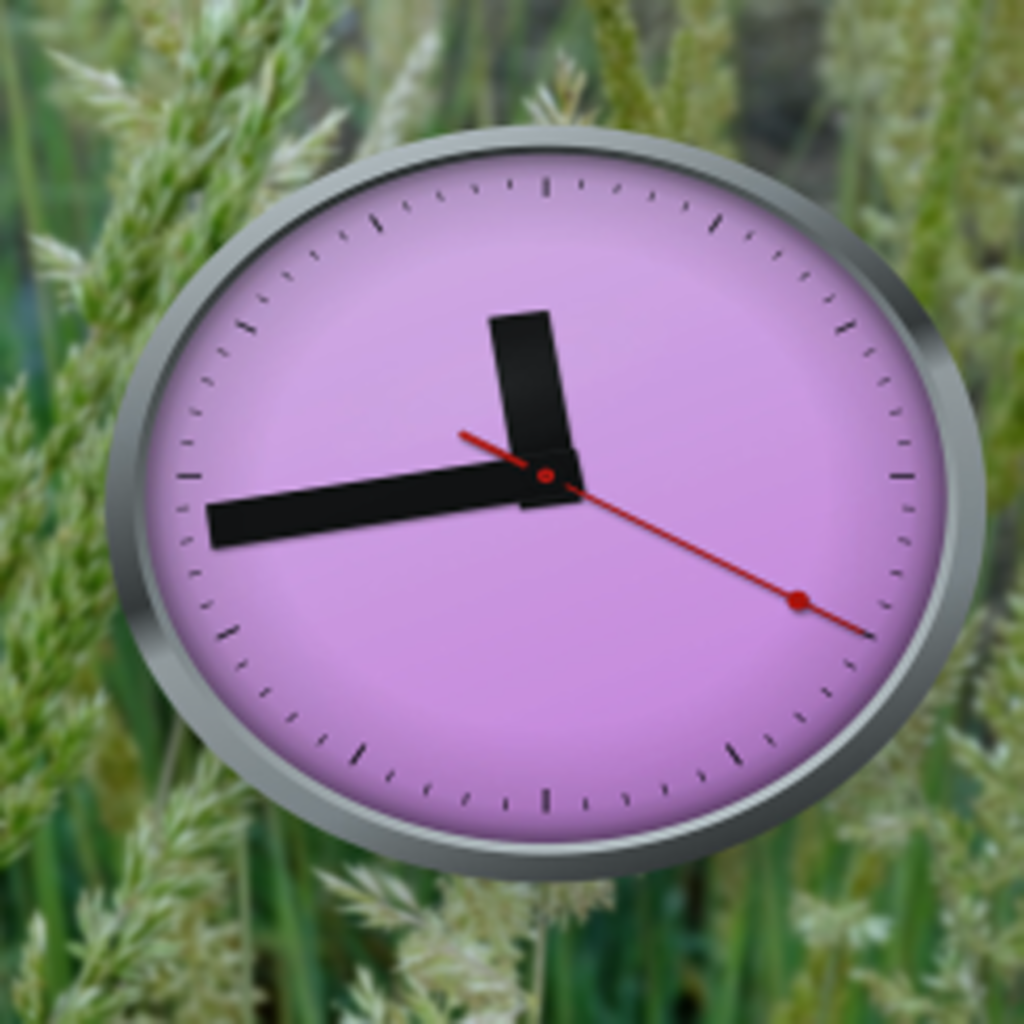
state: 11:43:20
